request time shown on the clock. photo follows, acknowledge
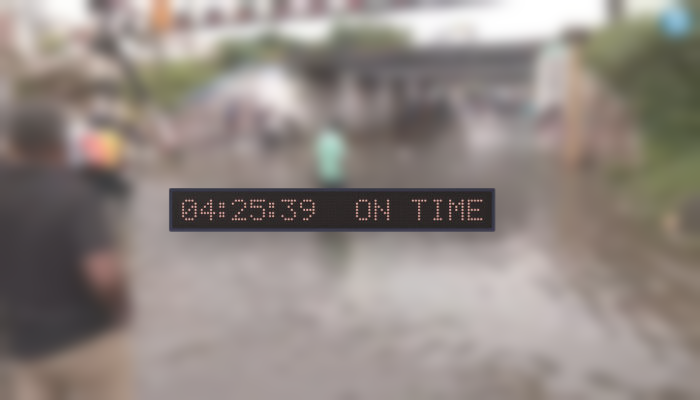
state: 4:25:39
